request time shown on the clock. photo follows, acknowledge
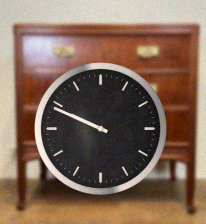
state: 9:49
